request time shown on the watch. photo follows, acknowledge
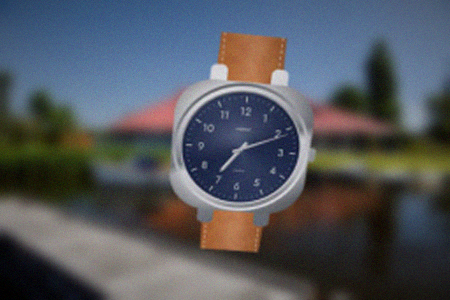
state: 7:11
